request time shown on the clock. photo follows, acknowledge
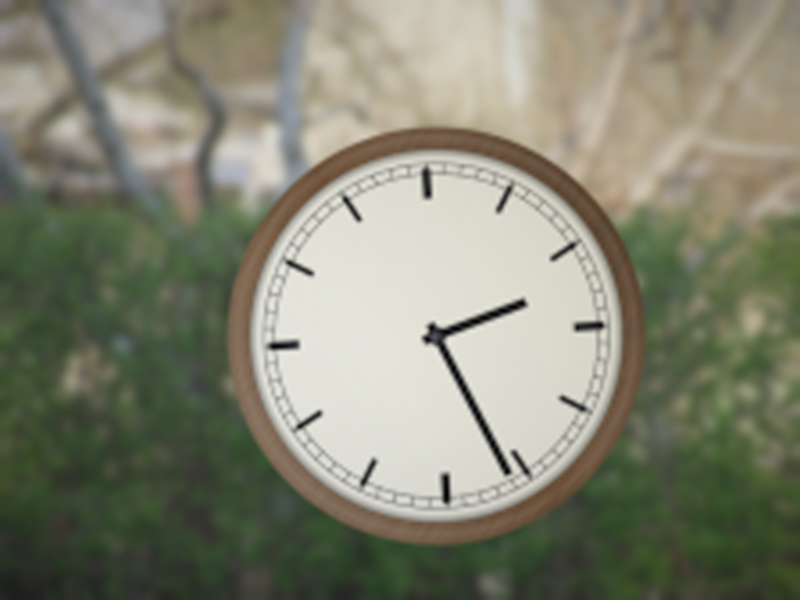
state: 2:26
